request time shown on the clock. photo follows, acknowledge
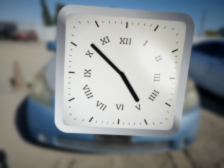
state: 4:52
